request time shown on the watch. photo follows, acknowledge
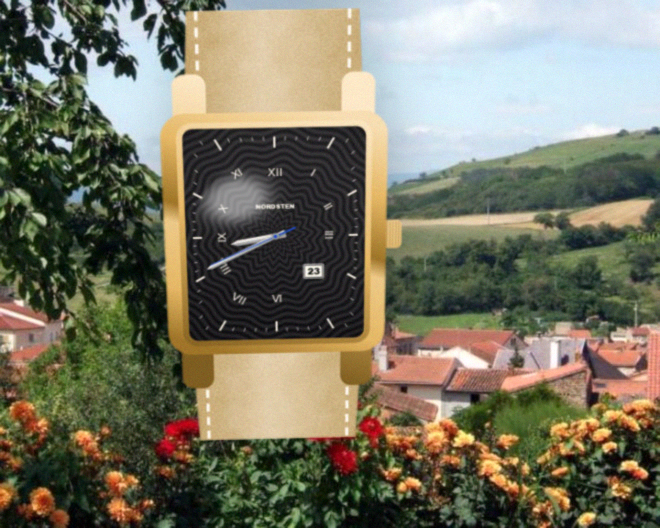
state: 8:40:41
